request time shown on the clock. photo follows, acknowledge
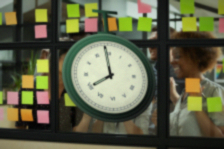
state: 7:59
